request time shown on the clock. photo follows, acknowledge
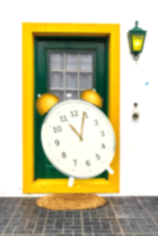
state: 11:04
